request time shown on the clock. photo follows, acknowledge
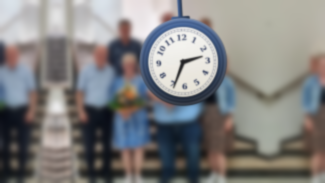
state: 2:34
